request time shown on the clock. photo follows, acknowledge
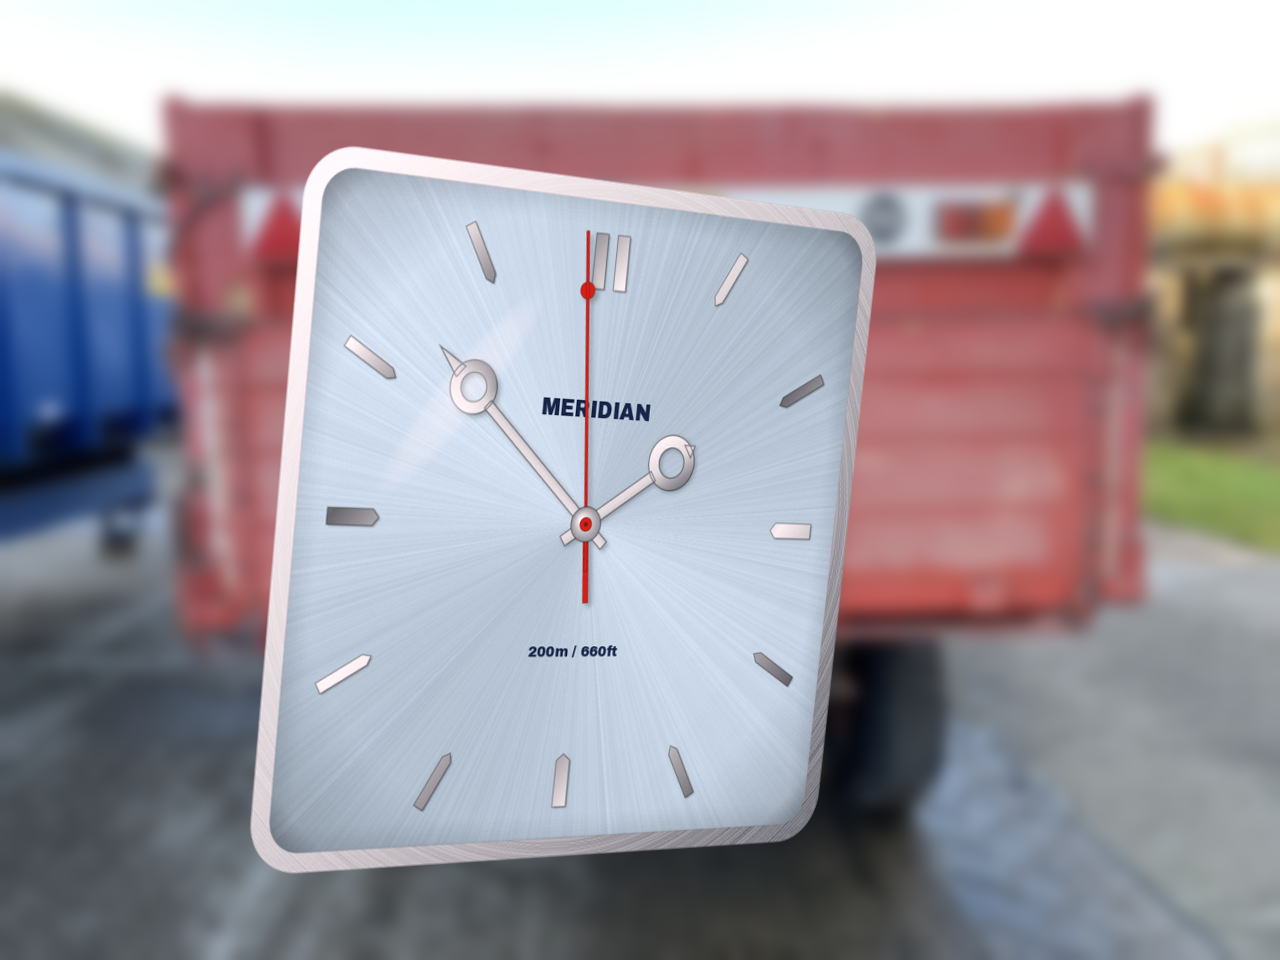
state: 1:51:59
